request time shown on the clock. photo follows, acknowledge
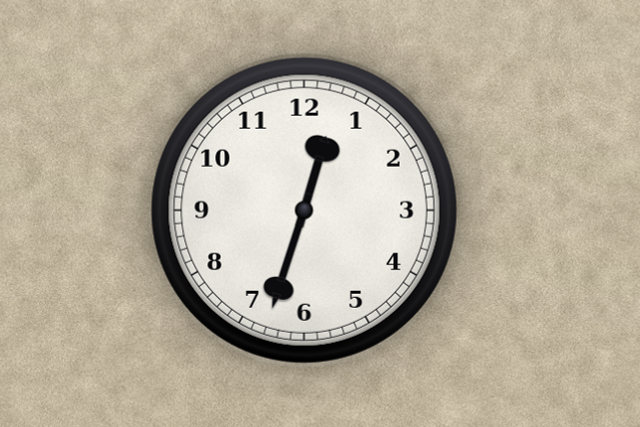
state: 12:33
